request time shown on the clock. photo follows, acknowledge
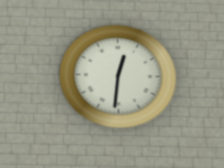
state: 12:31
